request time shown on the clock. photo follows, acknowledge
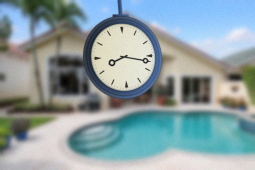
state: 8:17
